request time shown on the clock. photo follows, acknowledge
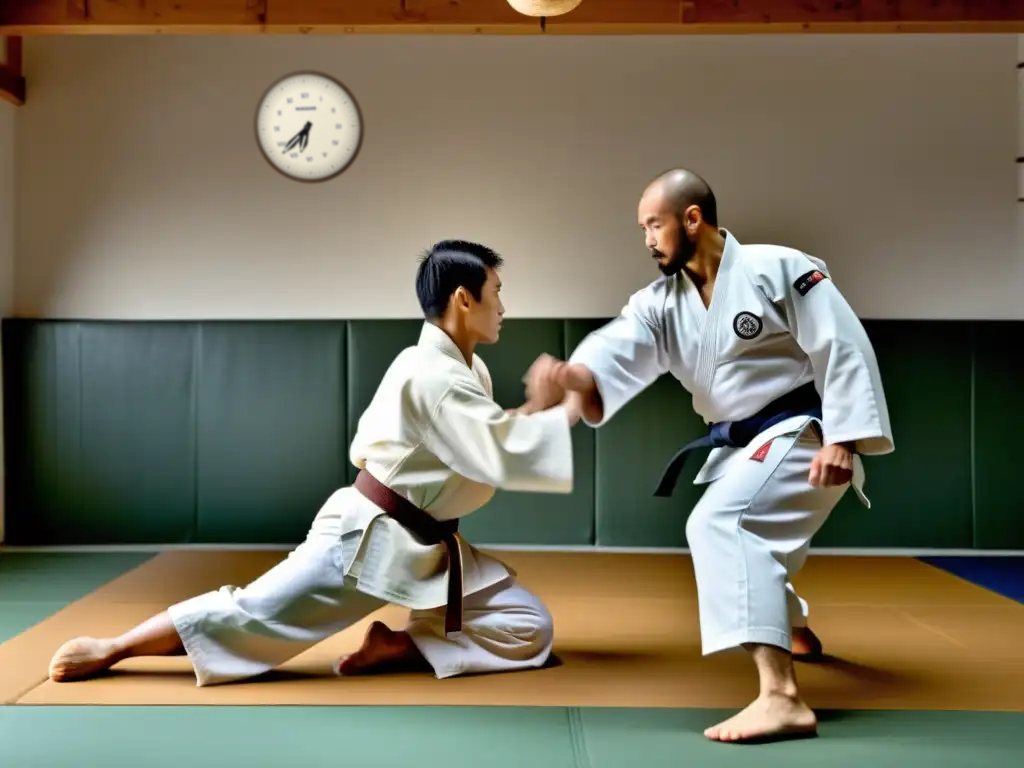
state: 6:38
